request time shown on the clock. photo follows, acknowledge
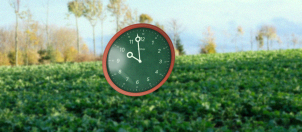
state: 9:58
